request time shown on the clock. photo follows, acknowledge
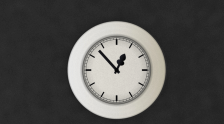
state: 12:53
